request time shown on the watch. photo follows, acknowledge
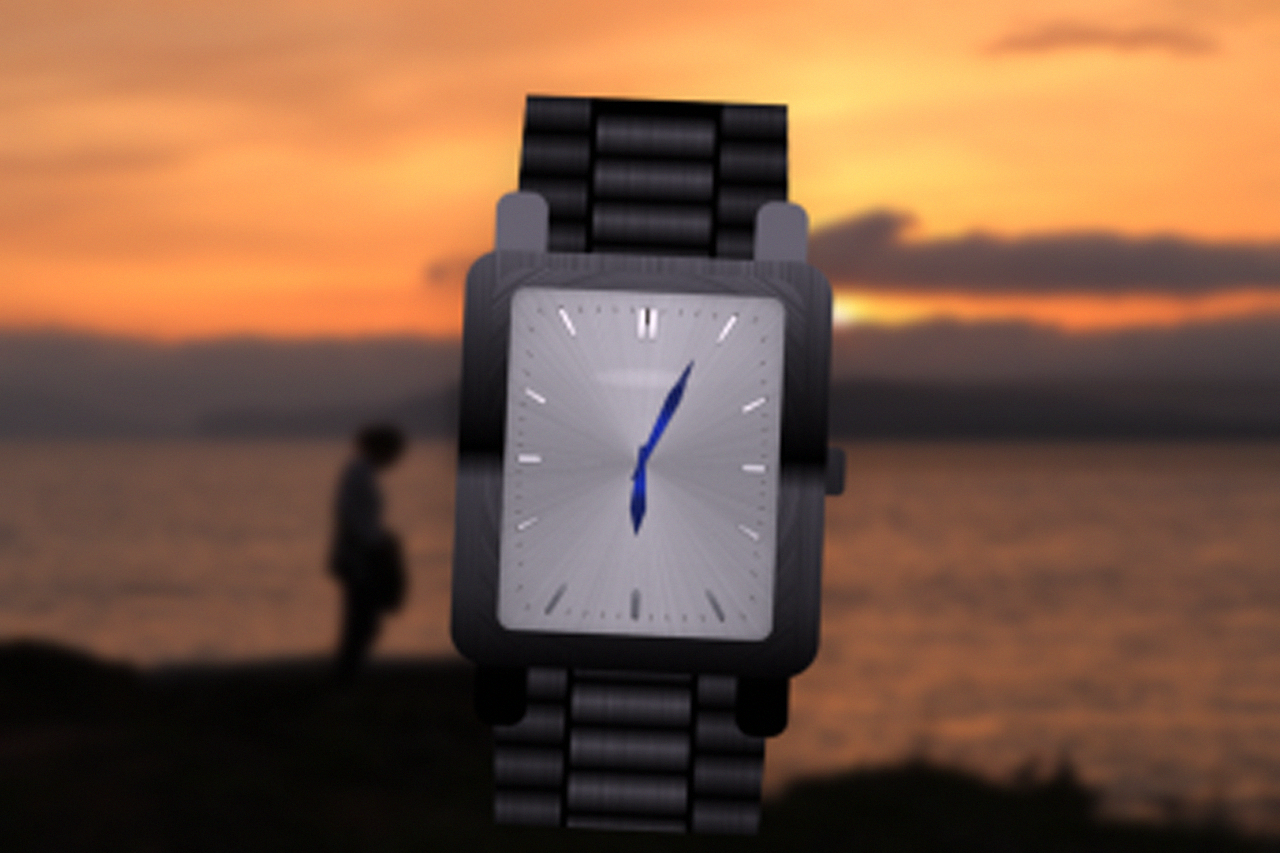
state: 6:04
